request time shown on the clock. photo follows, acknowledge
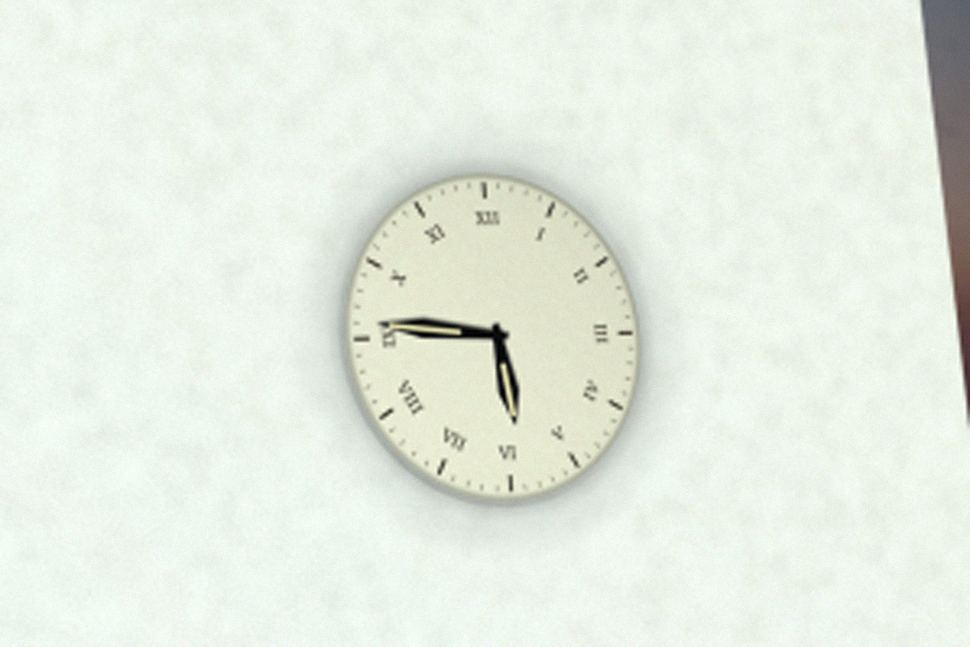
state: 5:46
